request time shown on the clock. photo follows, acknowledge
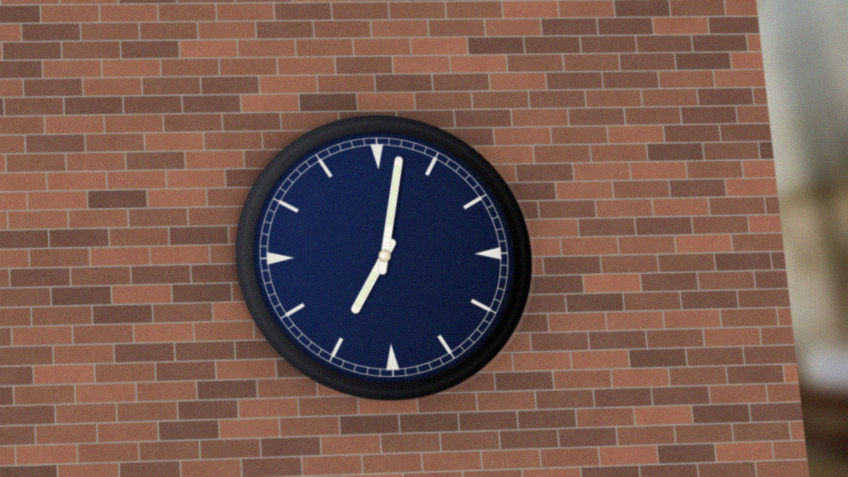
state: 7:02
